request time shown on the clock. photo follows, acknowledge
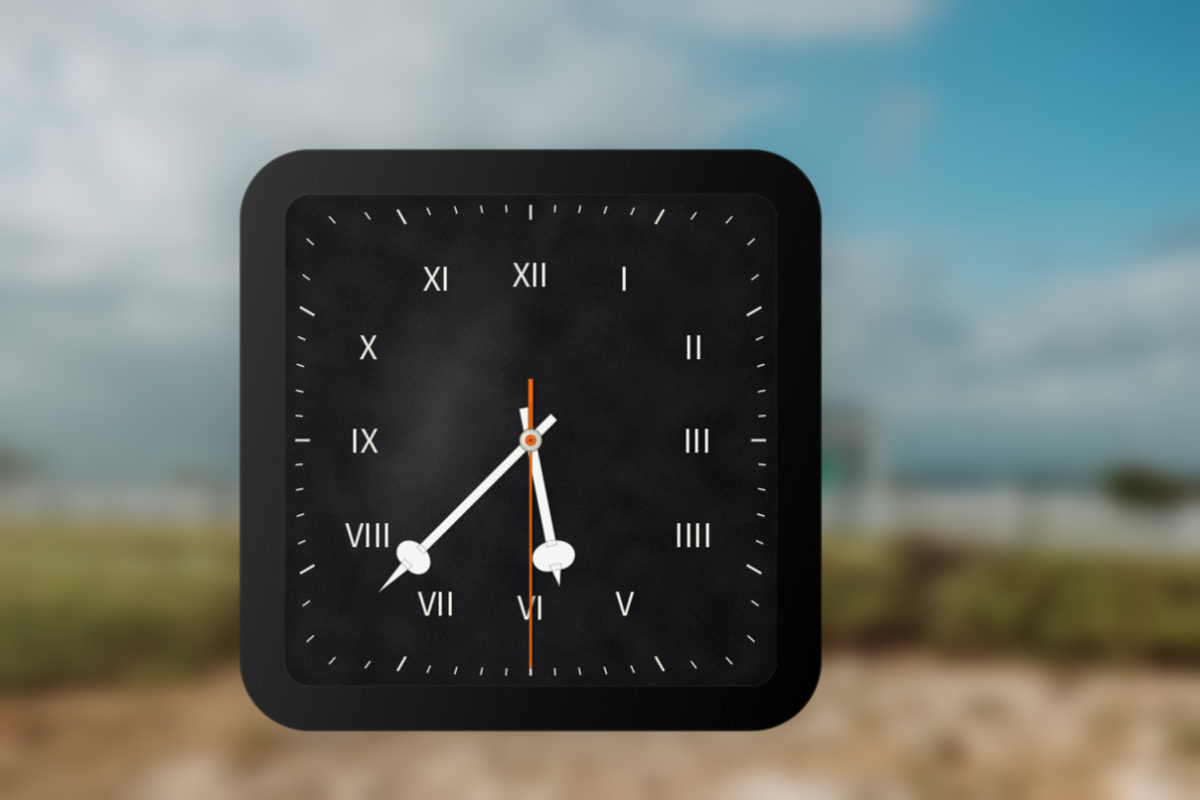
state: 5:37:30
